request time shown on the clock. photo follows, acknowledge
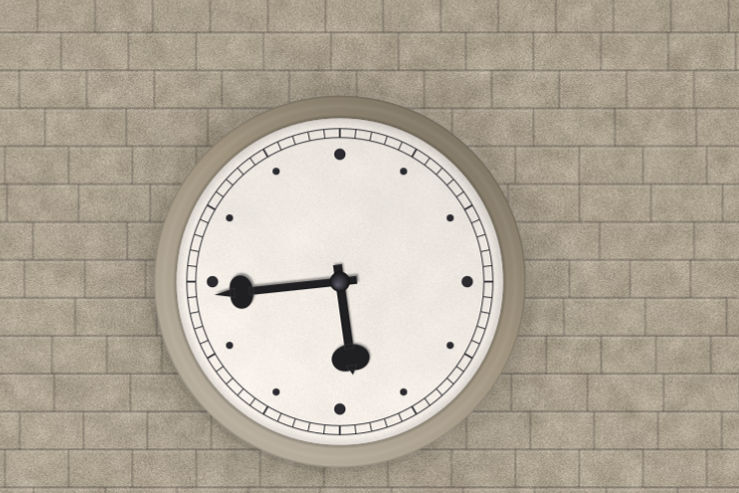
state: 5:44
